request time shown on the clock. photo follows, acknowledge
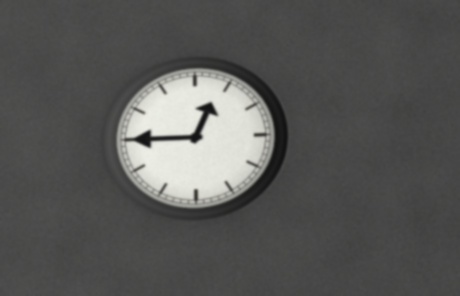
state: 12:45
